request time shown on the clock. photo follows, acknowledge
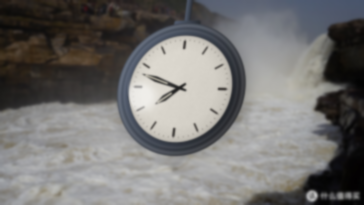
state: 7:48
